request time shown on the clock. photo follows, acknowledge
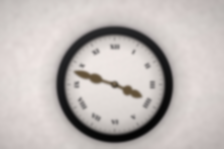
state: 3:48
